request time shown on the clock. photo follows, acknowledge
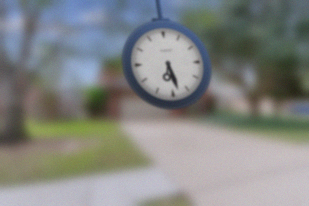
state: 6:28
